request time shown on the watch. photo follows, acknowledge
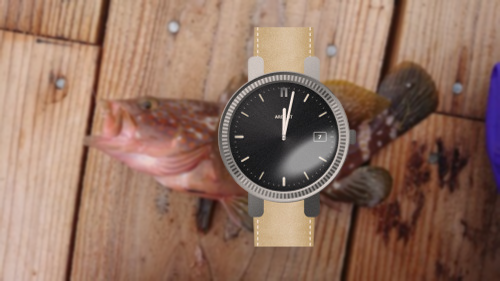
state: 12:02
